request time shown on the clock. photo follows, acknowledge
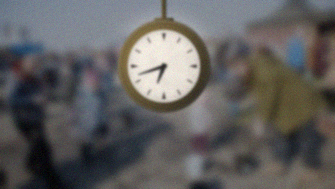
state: 6:42
